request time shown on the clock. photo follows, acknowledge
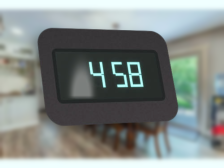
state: 4:58
